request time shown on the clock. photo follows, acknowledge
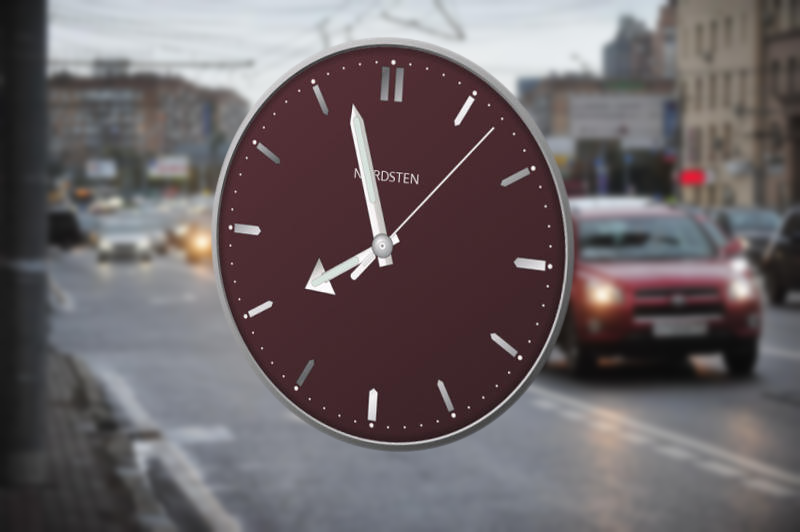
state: 7:57:07
